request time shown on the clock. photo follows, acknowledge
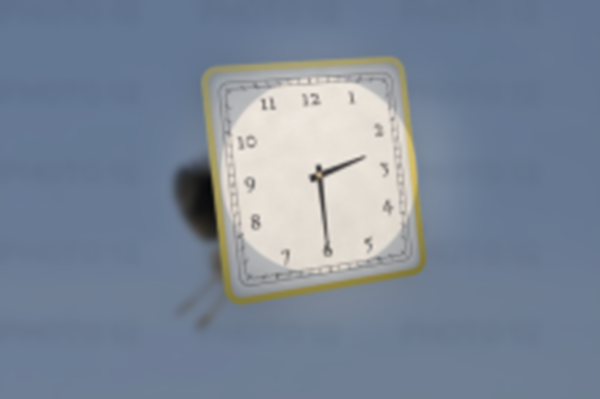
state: 2:30
